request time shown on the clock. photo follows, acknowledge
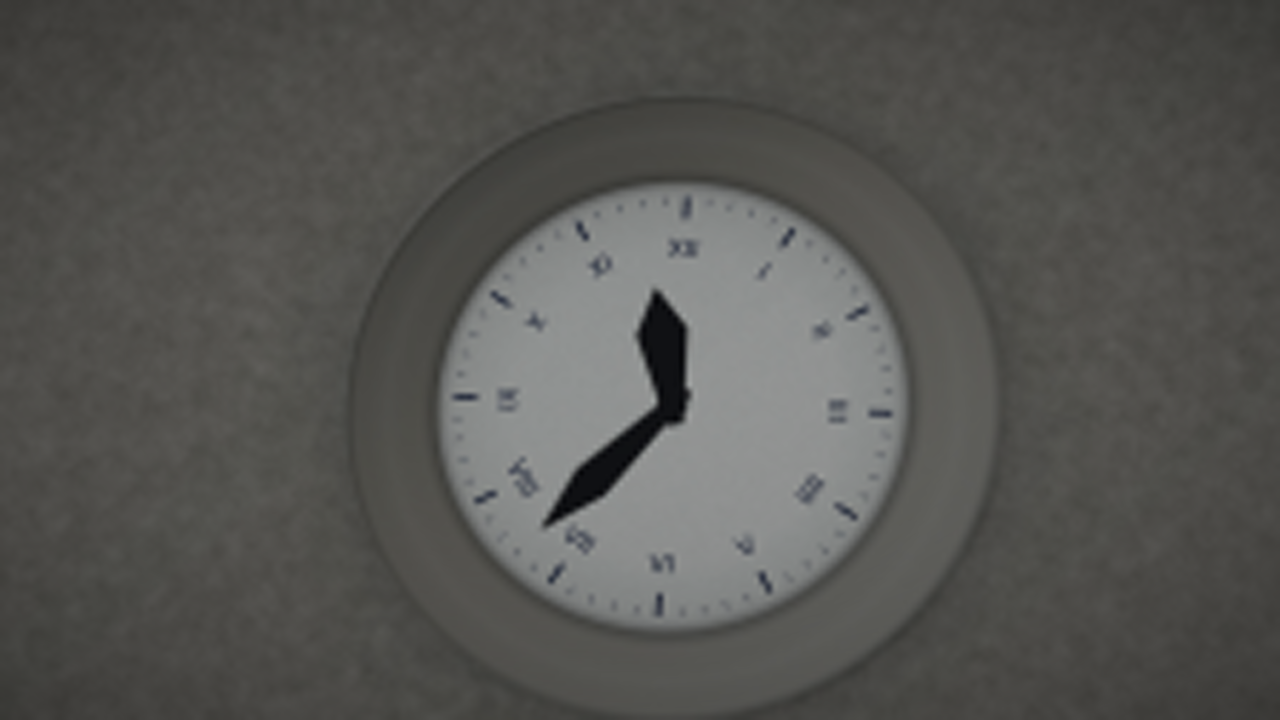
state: 11:37
